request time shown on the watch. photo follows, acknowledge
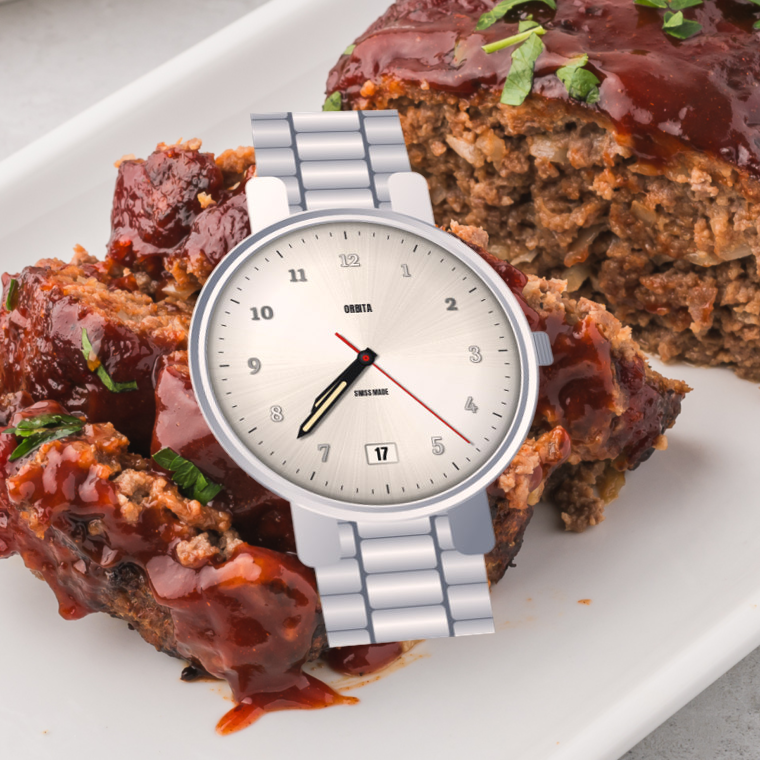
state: 7:37:23
